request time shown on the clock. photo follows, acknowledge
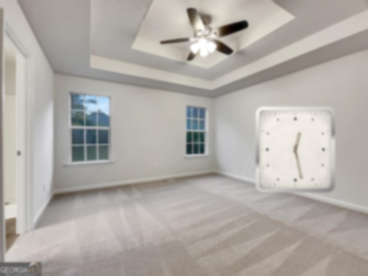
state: 12:28
